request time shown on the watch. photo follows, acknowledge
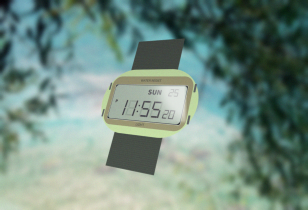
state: 11:55:20
